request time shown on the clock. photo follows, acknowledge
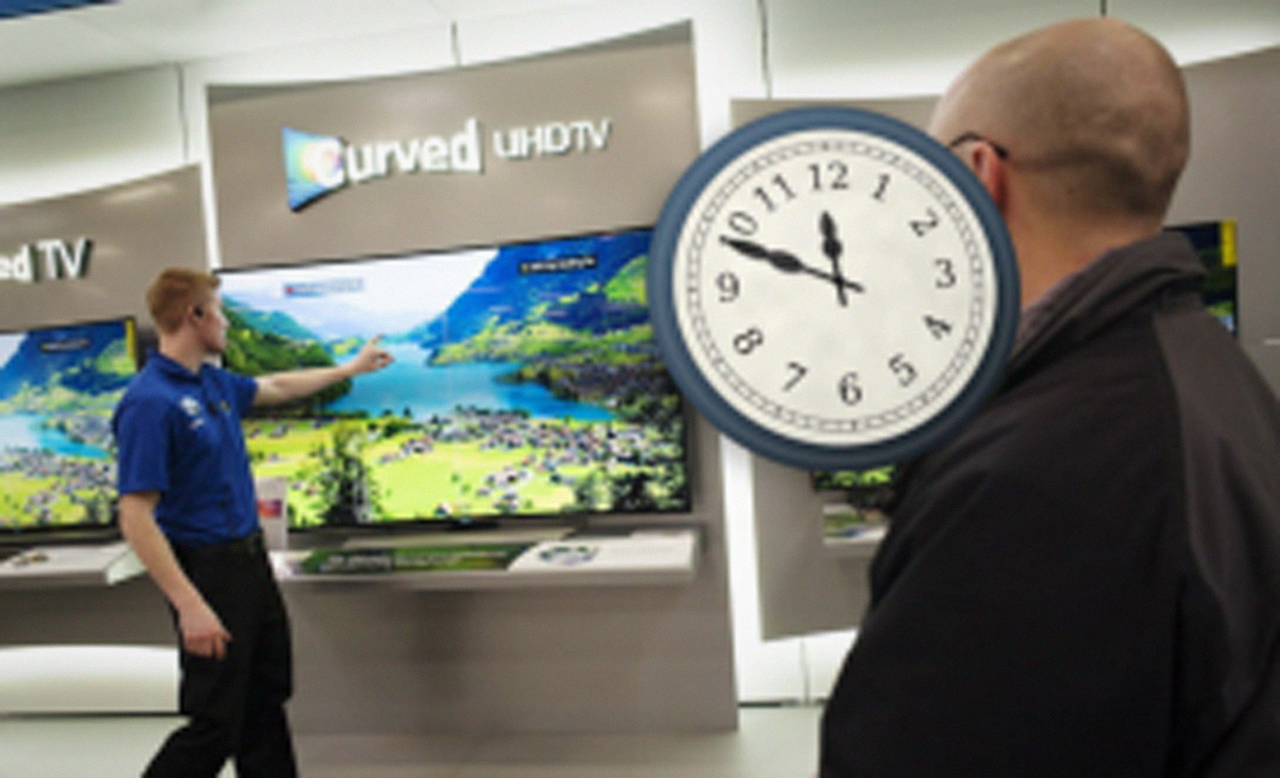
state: 11:49
